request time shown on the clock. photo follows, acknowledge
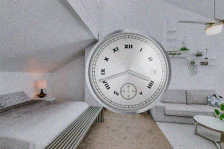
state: 3:42
